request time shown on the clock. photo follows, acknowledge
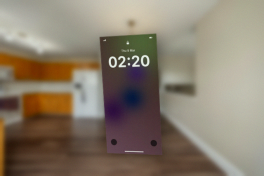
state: 2:20
